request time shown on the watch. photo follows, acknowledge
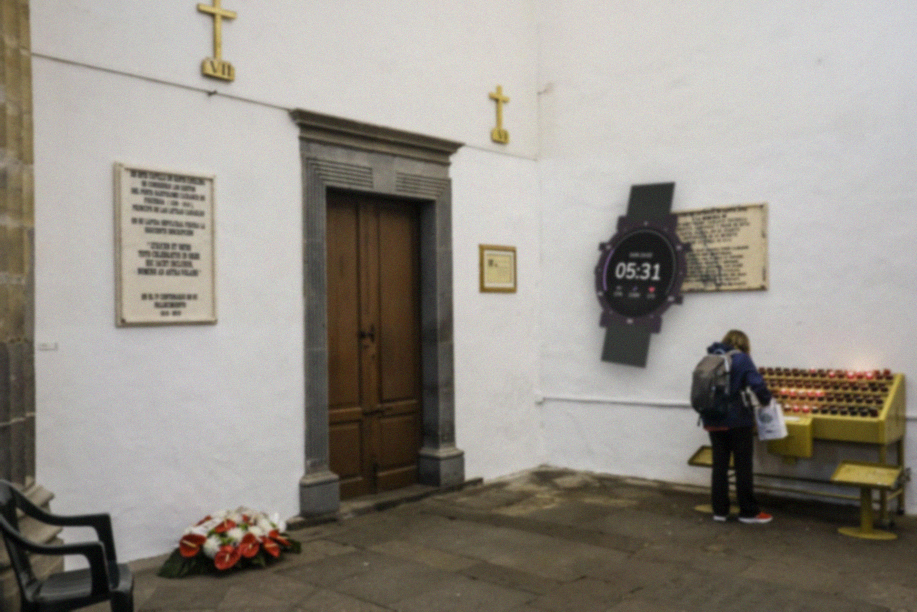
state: 5:31
